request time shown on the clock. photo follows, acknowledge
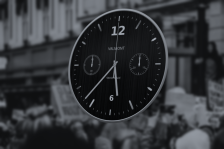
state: 5:37
